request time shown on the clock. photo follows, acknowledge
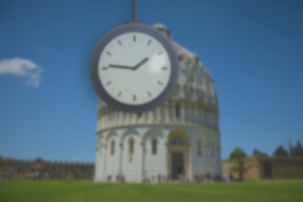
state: 1:46
